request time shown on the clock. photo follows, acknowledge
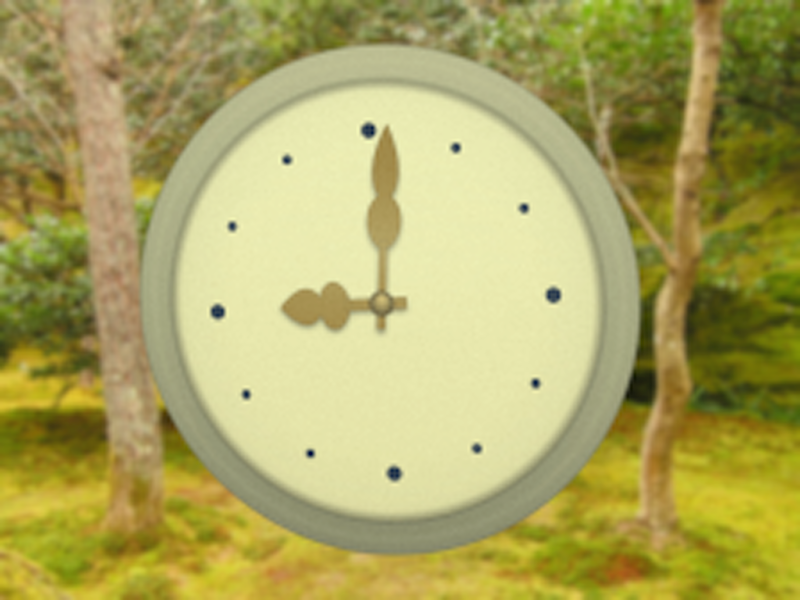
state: 9:01
